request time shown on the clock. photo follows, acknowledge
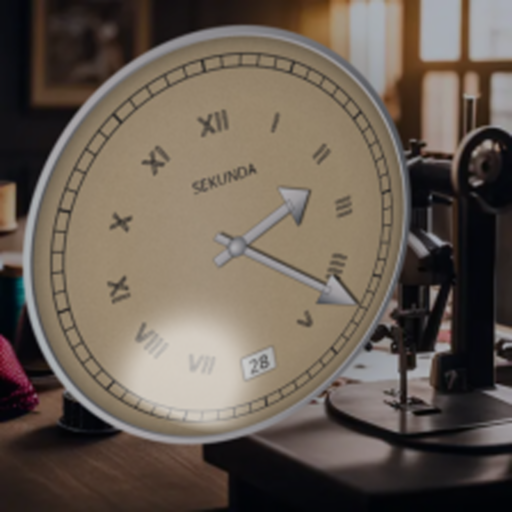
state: 2:22
